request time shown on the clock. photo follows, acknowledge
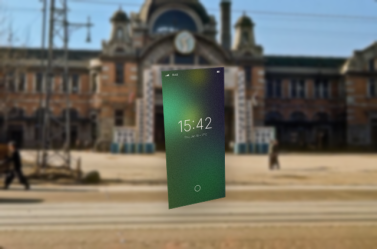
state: 15:42
